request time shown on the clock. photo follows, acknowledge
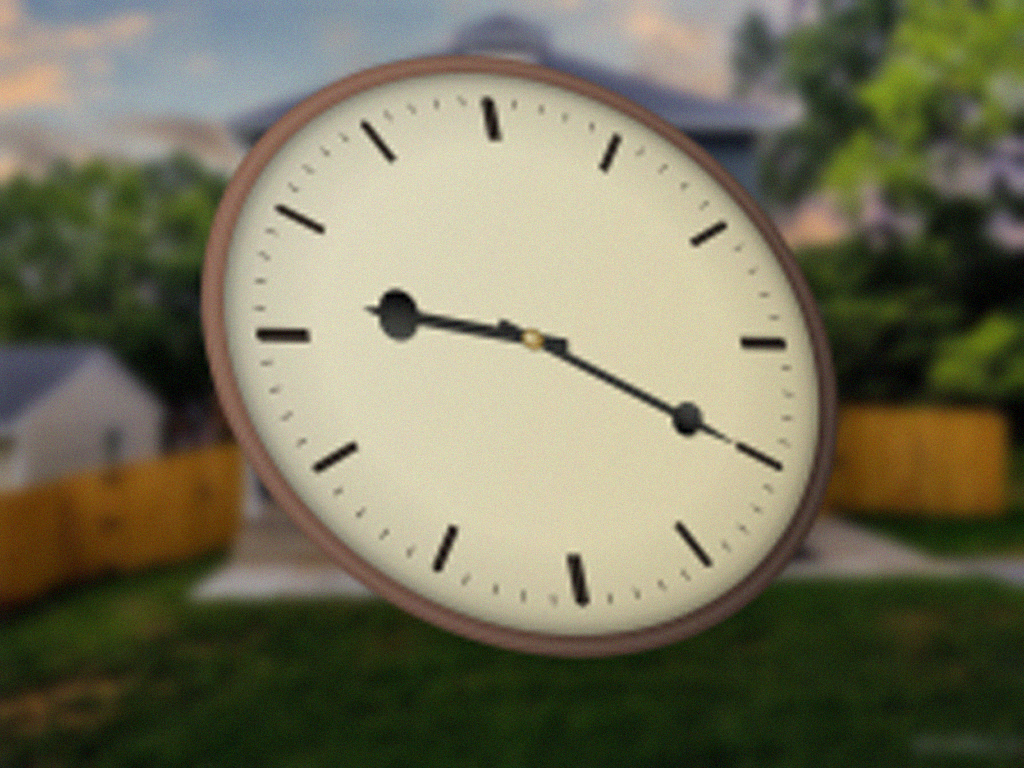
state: 9:20
